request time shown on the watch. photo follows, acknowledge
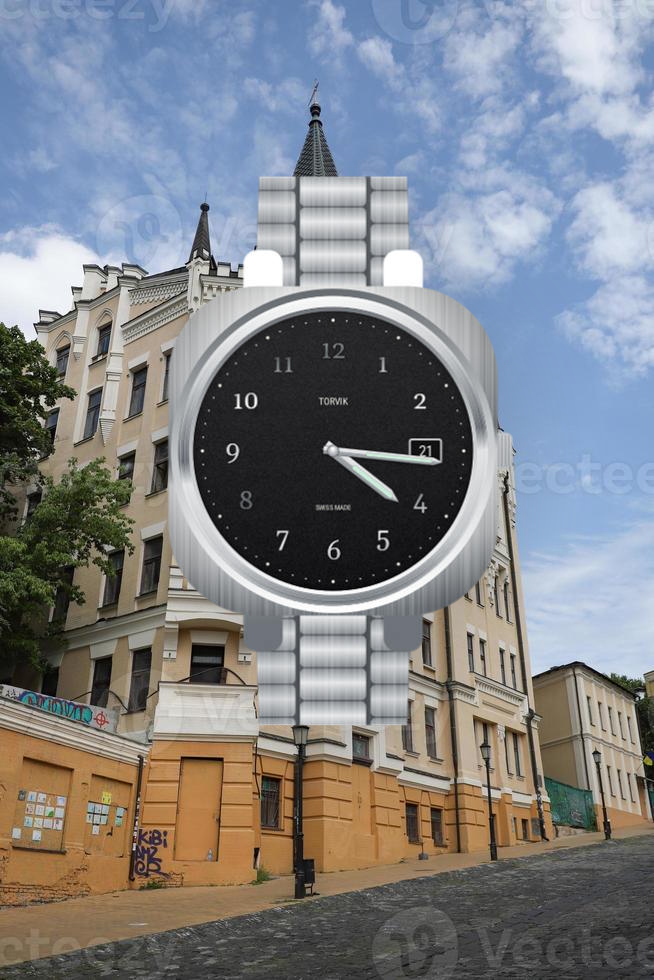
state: 4:16
